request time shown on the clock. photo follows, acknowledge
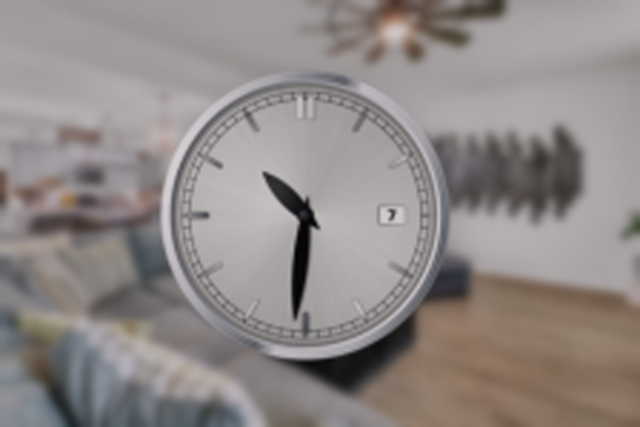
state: 10:31
